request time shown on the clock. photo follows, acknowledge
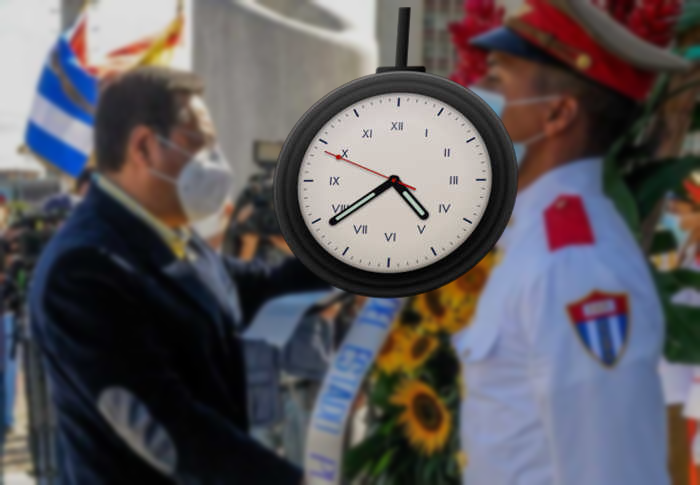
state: 4:38:49
